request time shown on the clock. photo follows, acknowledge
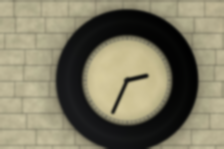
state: 2:34
